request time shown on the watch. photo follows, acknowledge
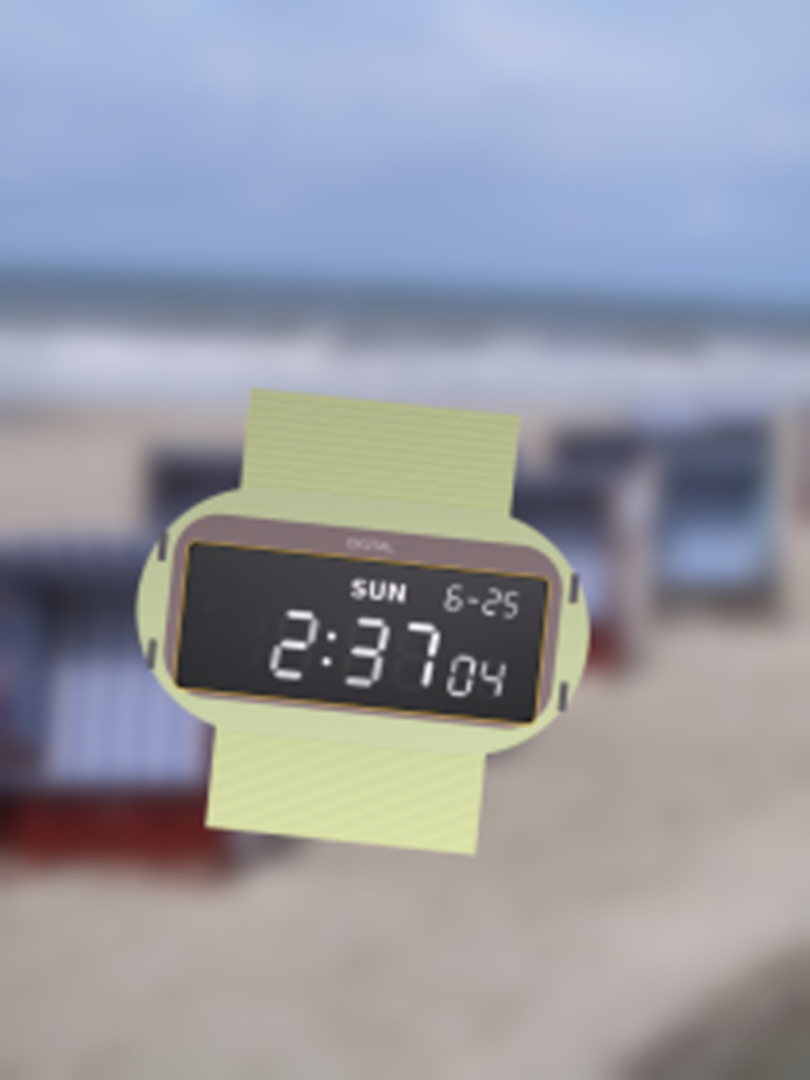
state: 2:37:04
